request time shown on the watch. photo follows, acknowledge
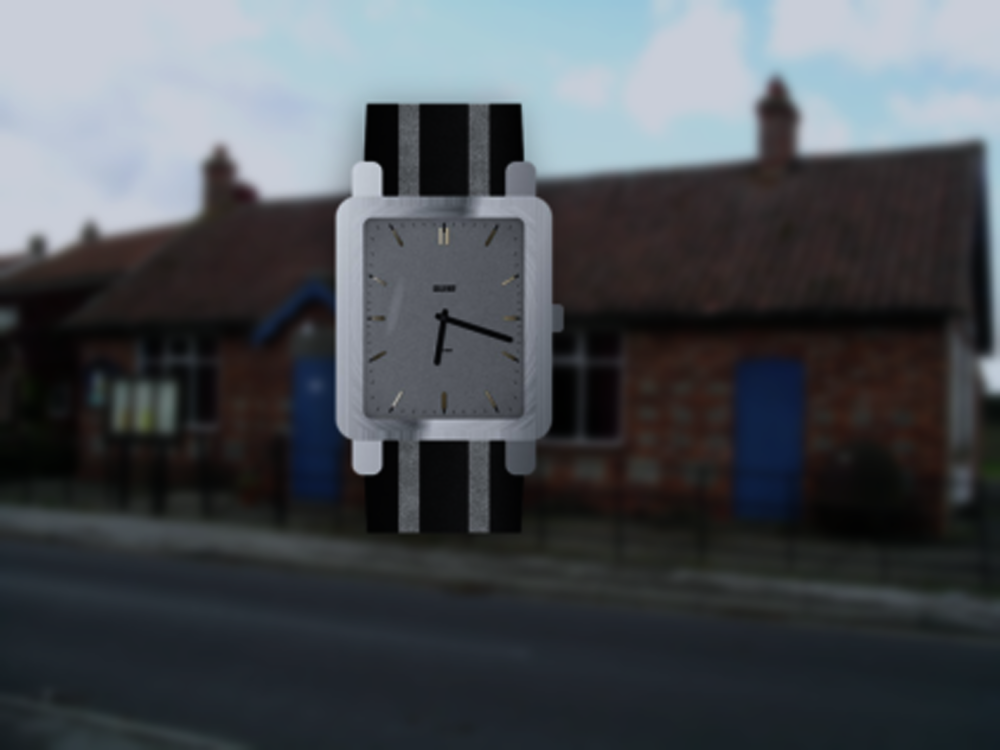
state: 6:18
